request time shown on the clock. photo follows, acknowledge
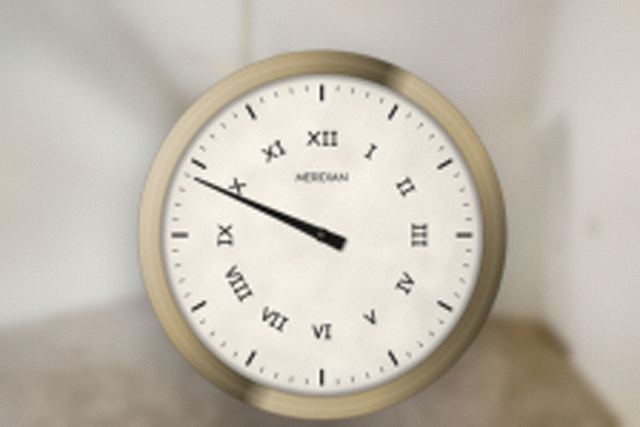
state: 9:49
